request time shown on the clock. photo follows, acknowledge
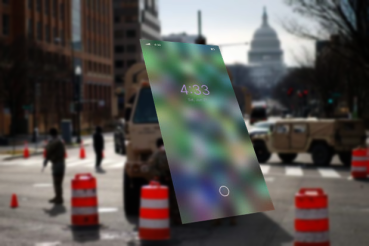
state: 4:33
